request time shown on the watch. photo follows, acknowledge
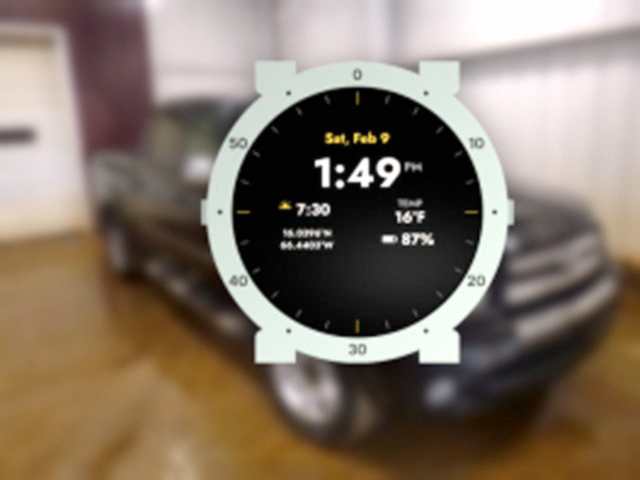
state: 1:49
